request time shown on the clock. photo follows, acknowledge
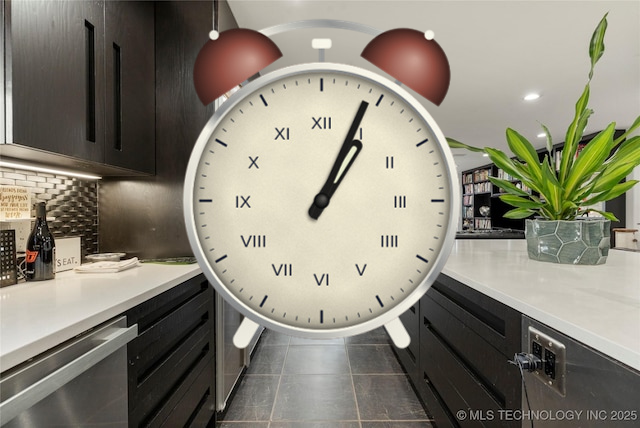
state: 1:04
